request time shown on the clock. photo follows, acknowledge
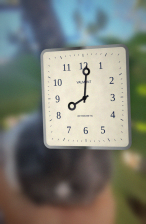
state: 8:01
